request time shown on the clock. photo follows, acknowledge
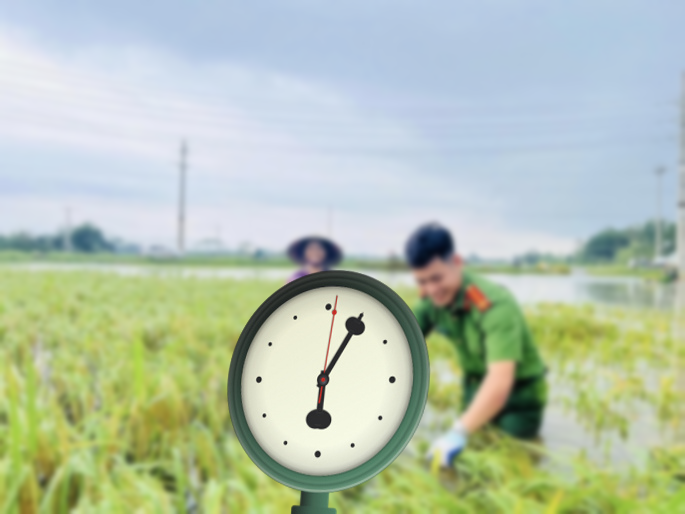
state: 6:05:01
